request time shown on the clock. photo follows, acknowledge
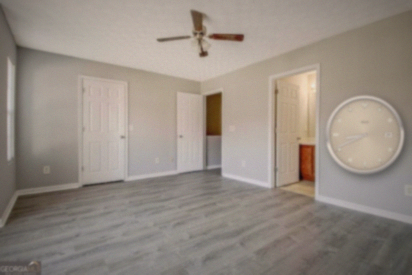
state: 8:41
